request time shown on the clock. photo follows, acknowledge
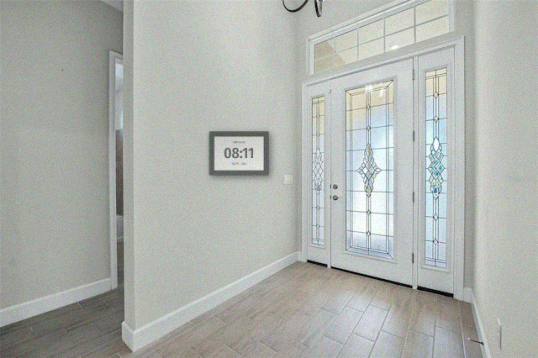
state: 8:11
